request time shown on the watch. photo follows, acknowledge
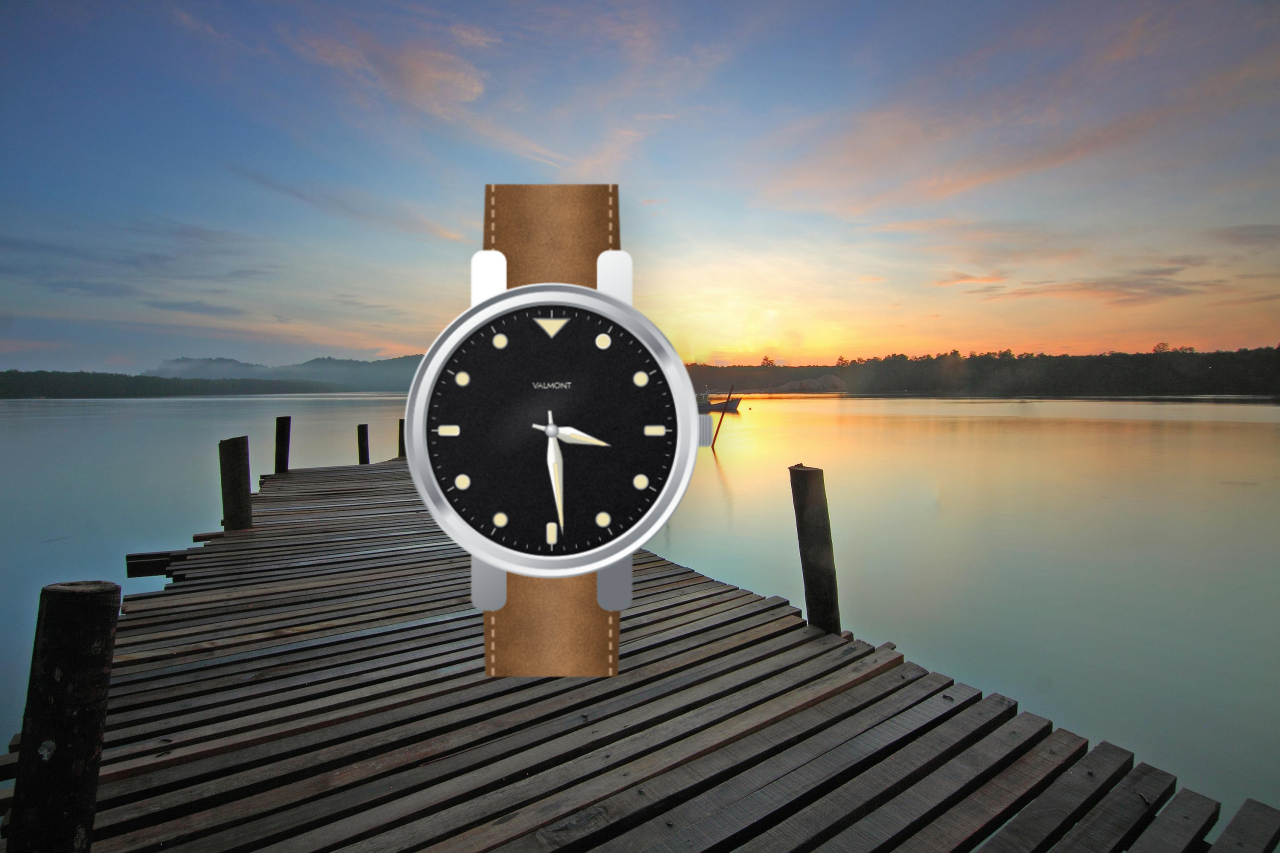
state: 3:29
